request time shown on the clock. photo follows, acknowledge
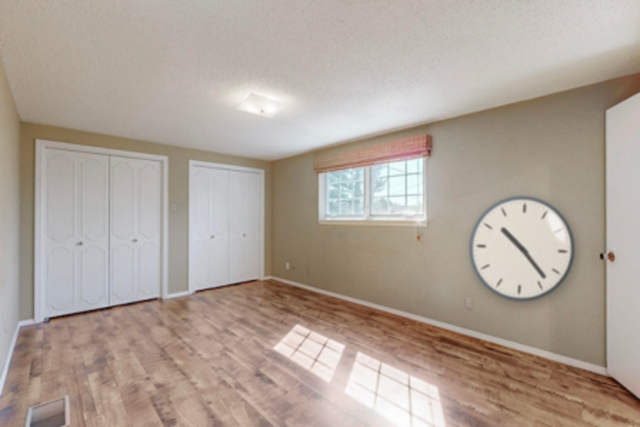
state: 10:23
